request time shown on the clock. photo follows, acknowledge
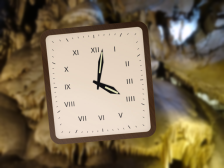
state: 4:02
